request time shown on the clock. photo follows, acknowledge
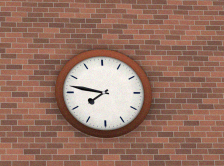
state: 7:47
